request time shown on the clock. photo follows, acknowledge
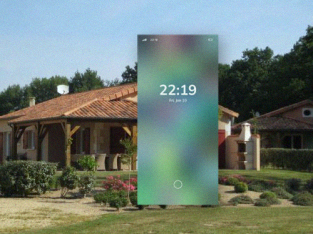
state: 22:19
